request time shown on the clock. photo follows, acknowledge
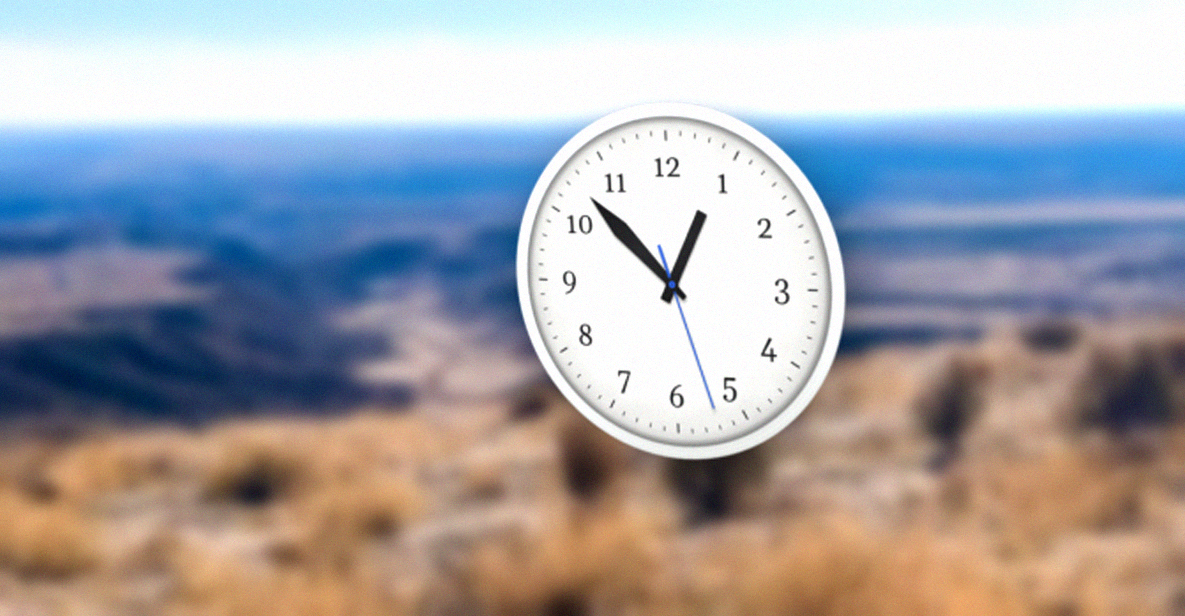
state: 12:52:27
